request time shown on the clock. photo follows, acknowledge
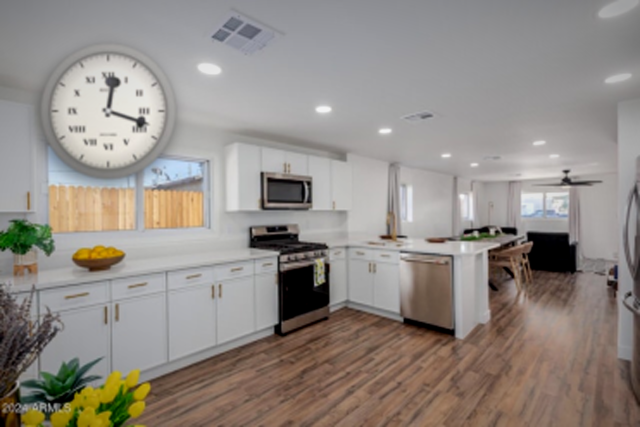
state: 12:18
